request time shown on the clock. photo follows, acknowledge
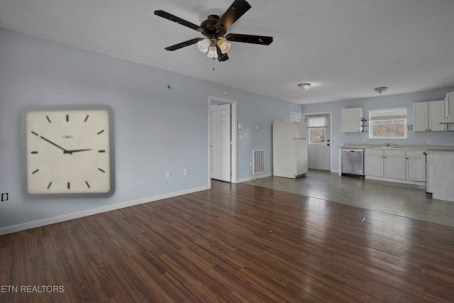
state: 2:50
